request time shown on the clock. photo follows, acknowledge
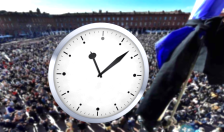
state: 11:08
